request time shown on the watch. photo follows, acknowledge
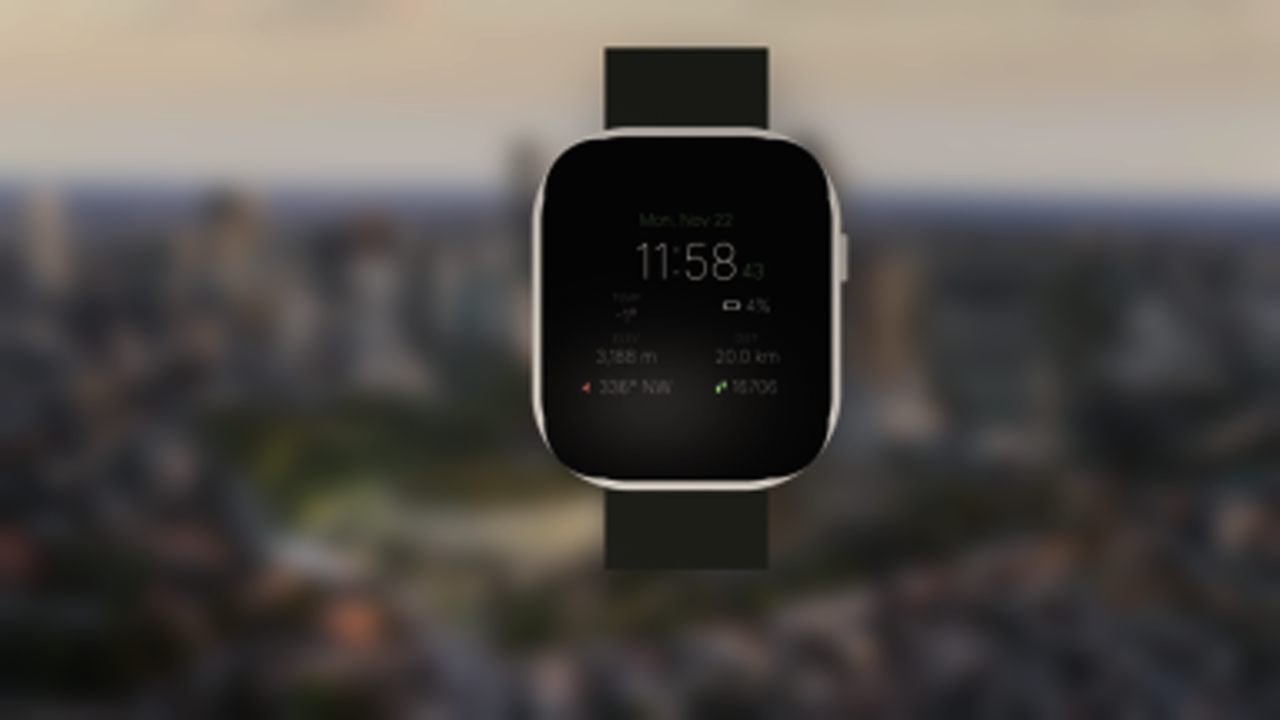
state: 11:58
